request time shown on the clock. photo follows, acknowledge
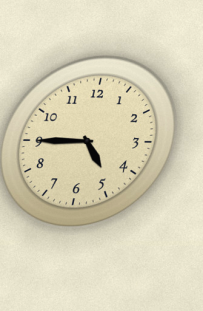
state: 4:45
